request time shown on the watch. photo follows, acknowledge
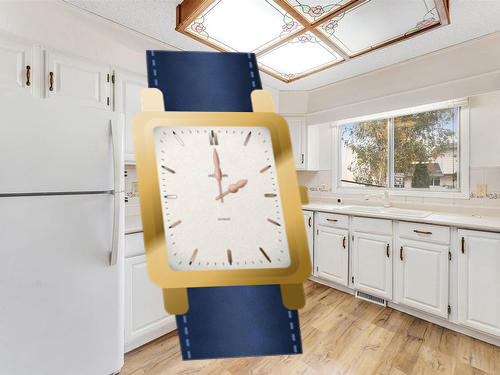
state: 2:00
